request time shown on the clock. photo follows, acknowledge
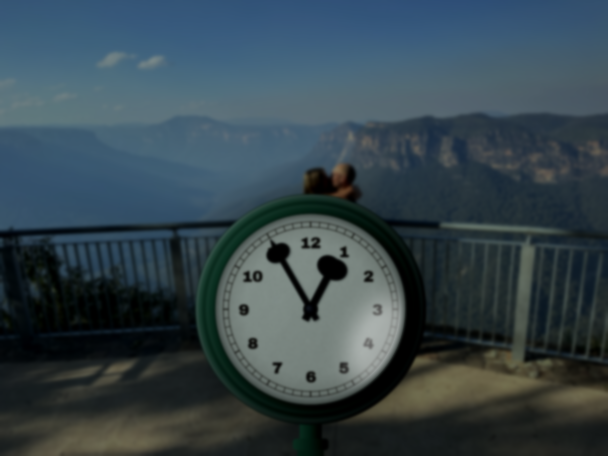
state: 12:55
